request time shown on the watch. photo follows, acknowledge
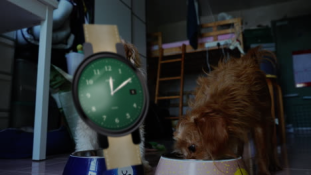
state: 12:10
